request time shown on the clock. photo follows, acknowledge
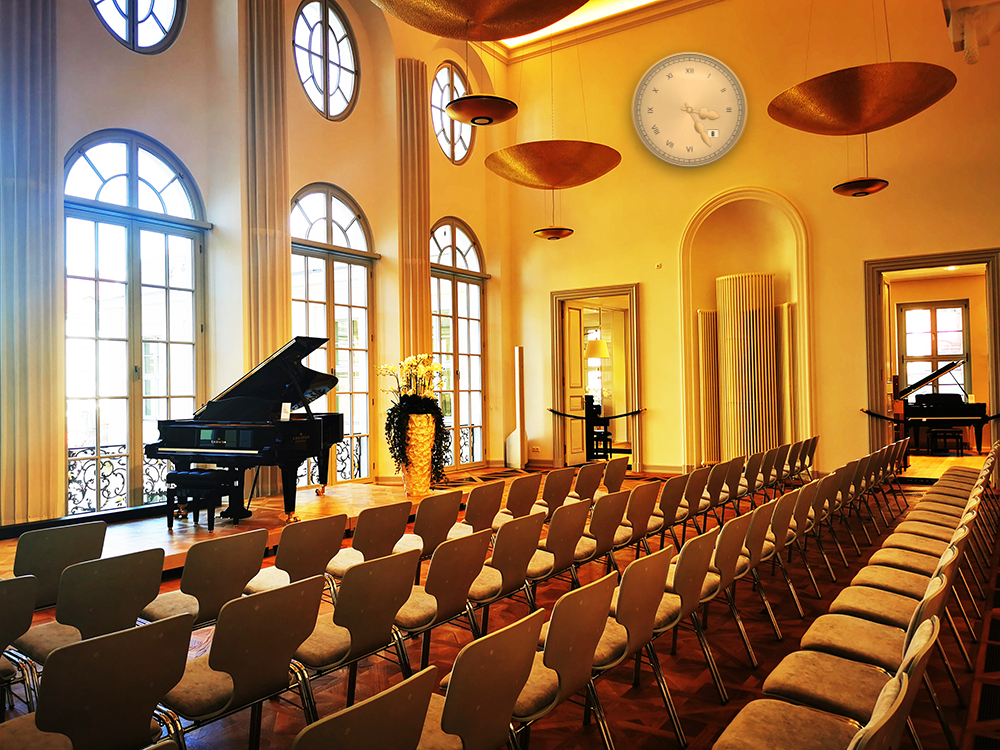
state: 3:25
